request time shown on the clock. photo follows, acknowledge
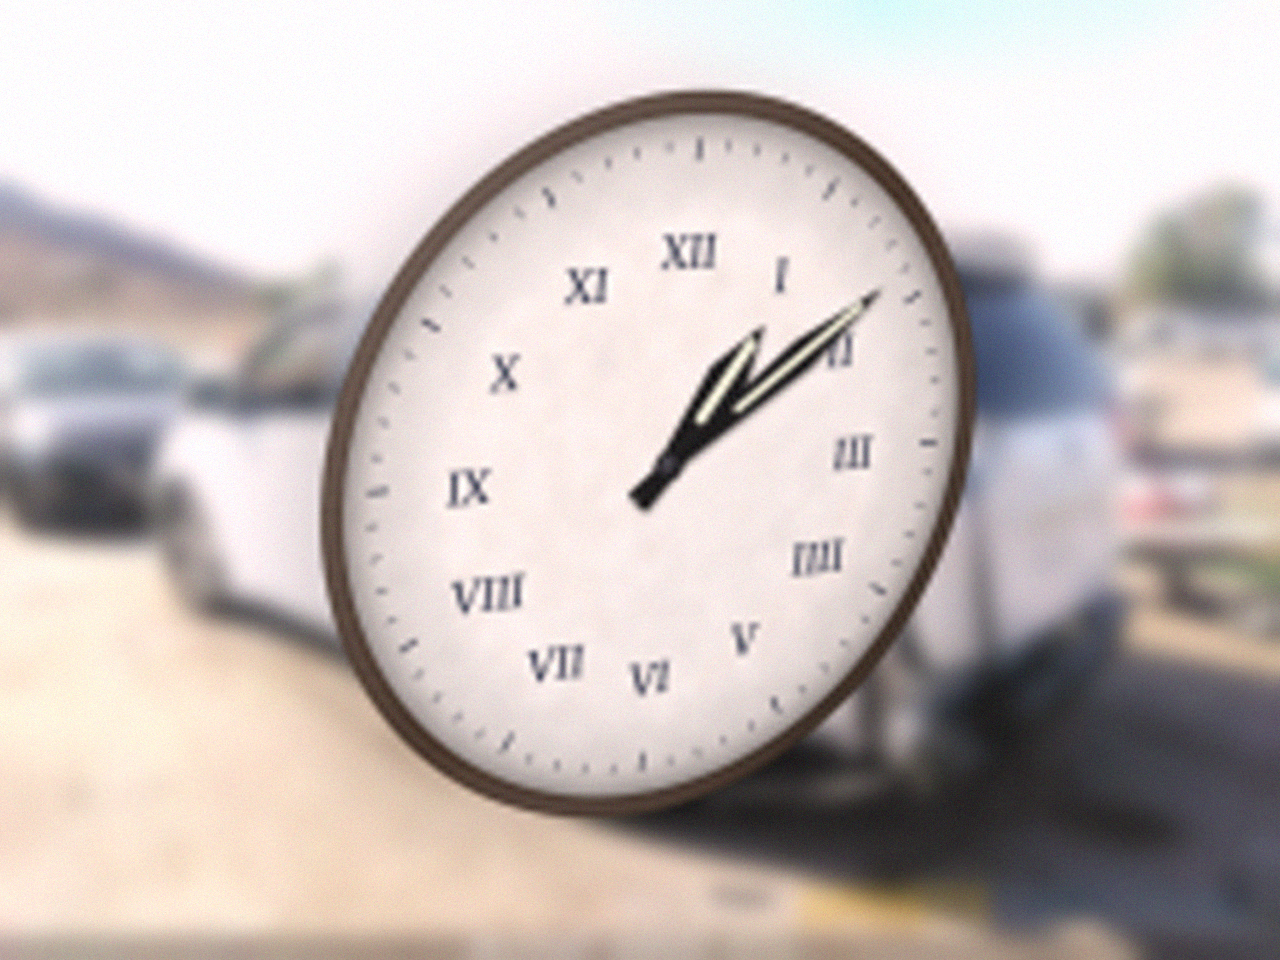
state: 1:09
